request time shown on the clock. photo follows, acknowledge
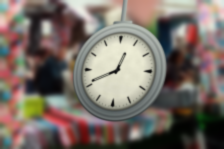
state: 12:41
